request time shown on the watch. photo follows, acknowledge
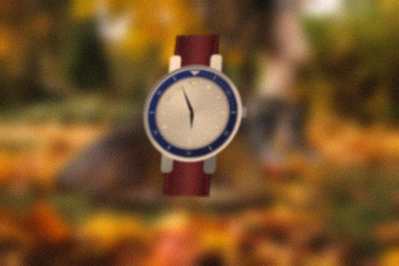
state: 5:56
